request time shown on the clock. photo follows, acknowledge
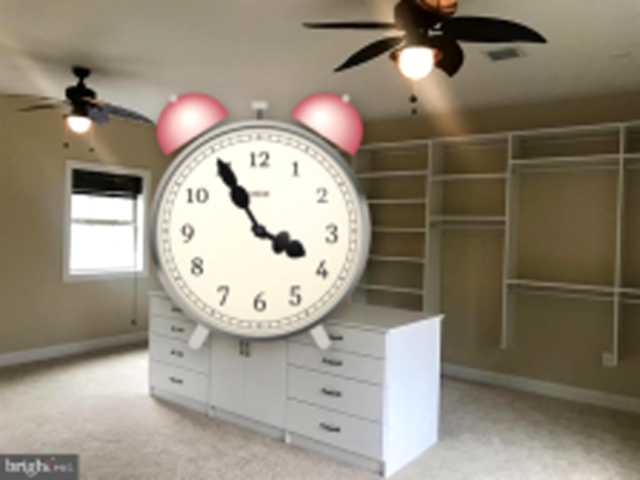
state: 3:55
